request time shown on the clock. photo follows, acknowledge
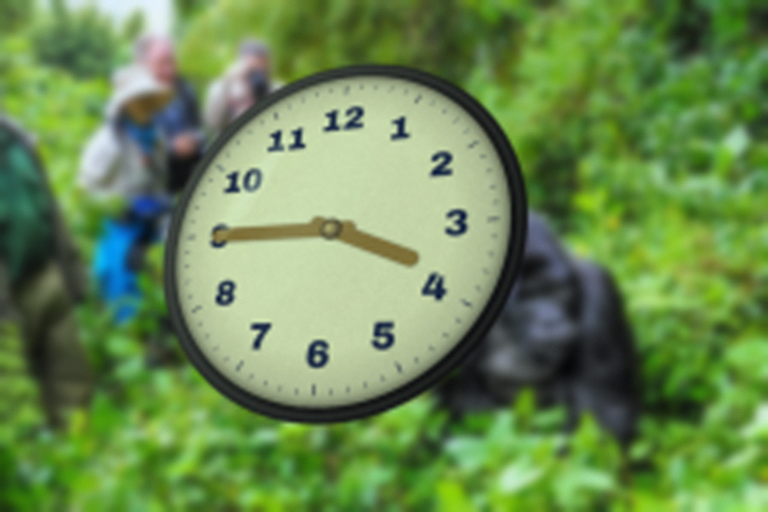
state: 3:45
